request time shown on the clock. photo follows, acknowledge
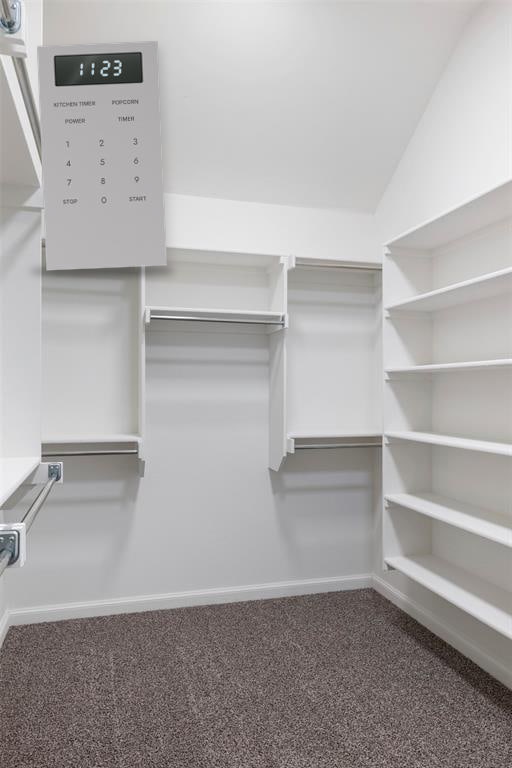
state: 11:23
